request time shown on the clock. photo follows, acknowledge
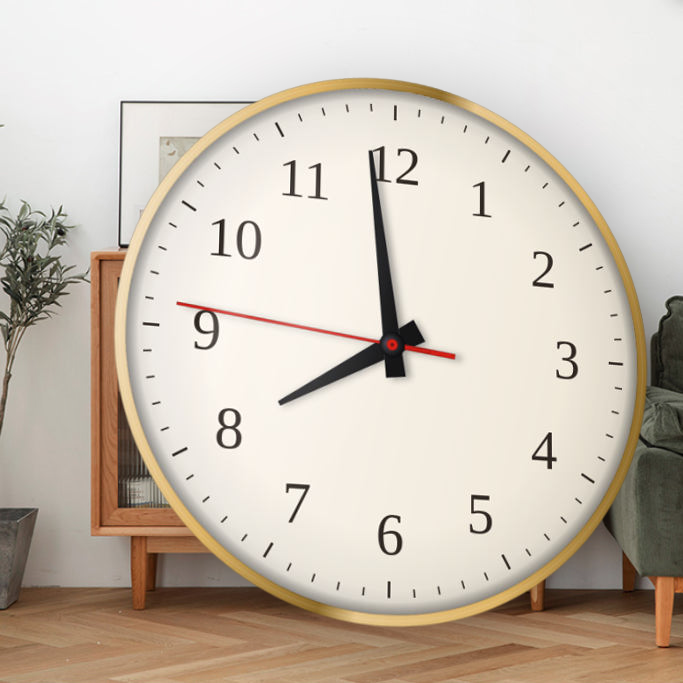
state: 7:58:46
